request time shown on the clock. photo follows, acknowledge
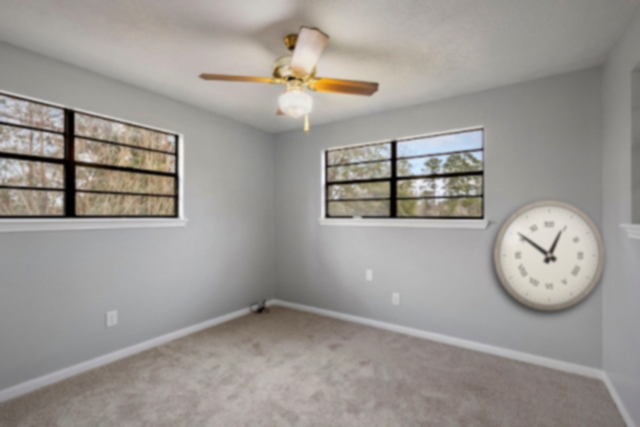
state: 12:51
